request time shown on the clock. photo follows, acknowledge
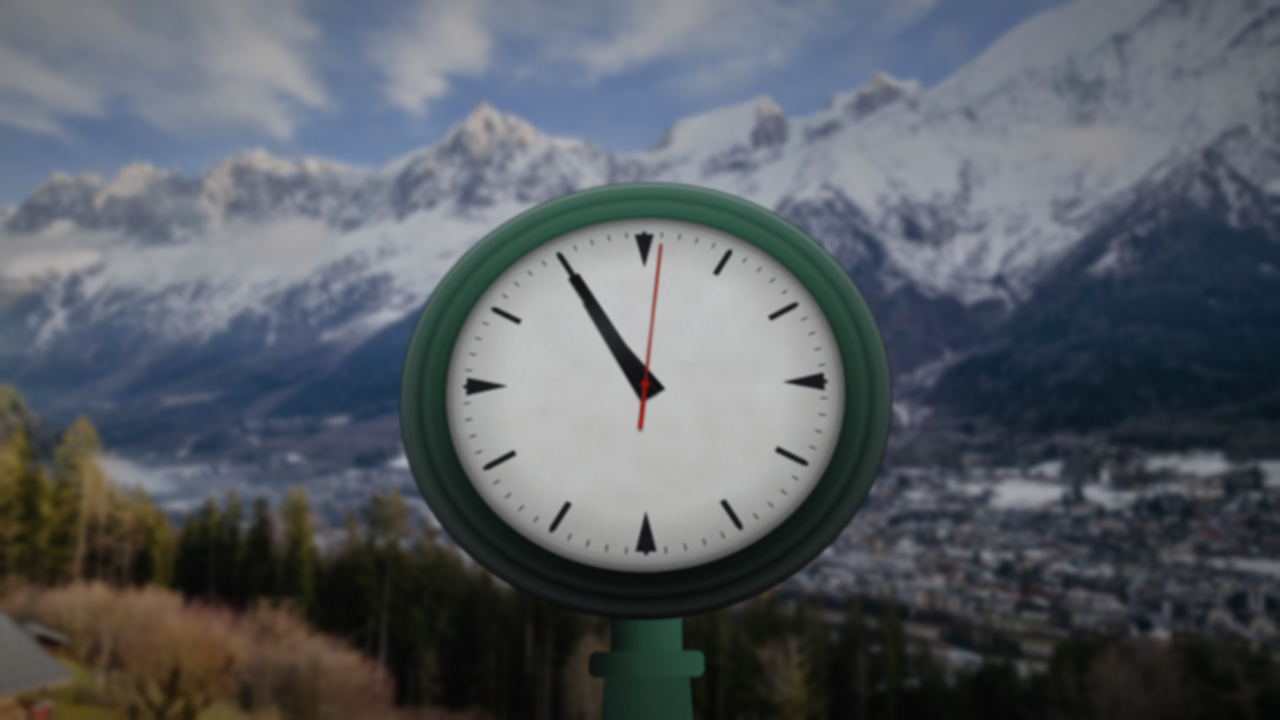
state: 10:55:01
